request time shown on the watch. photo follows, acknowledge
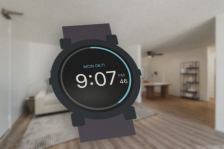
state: 9:07
